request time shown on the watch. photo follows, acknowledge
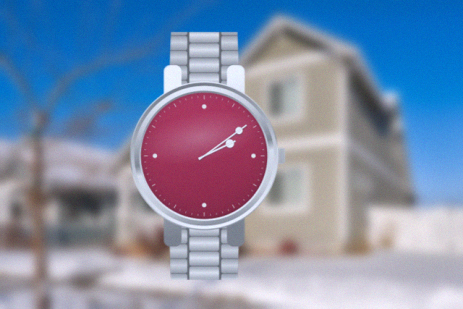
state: 2:09
